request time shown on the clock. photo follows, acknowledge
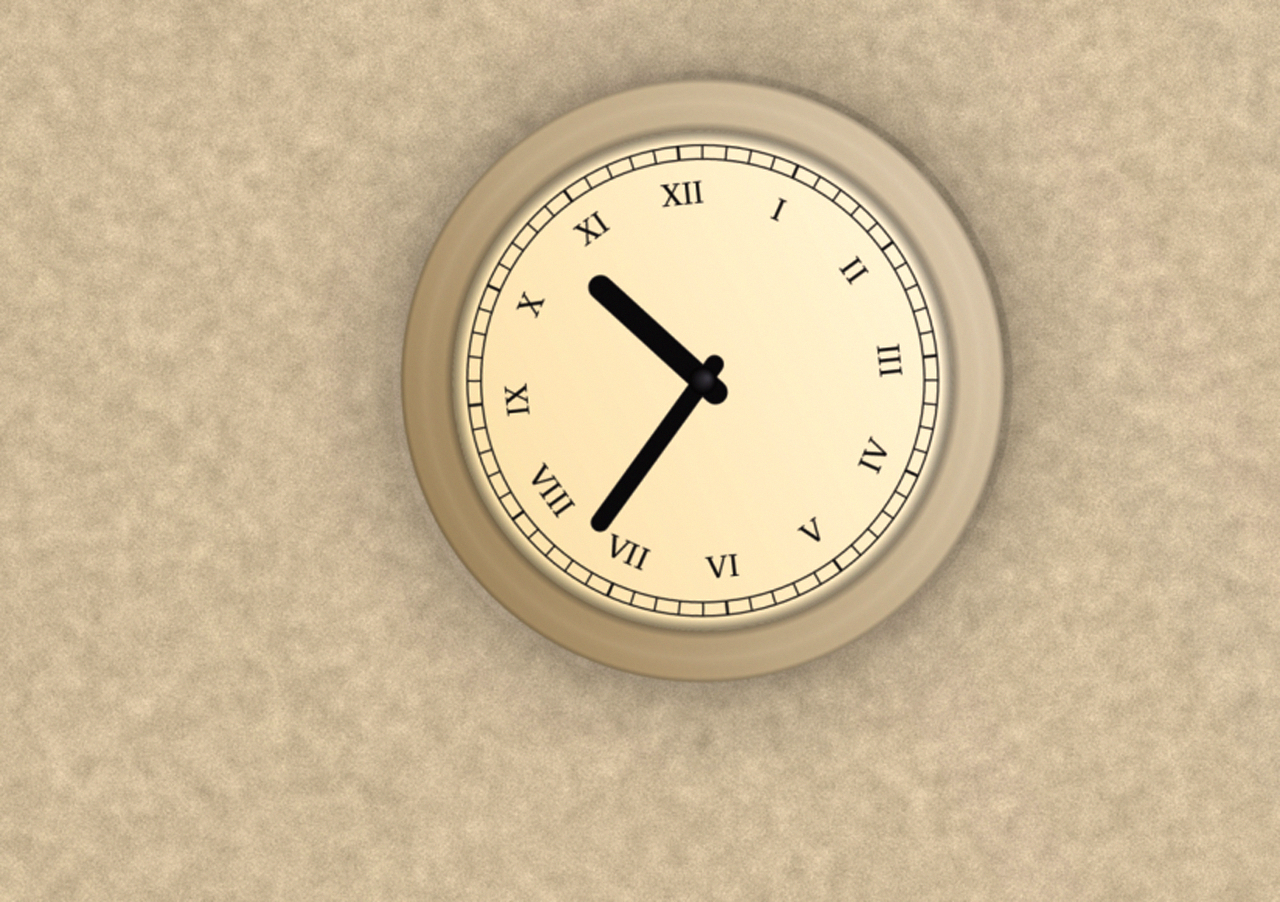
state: 10:37
